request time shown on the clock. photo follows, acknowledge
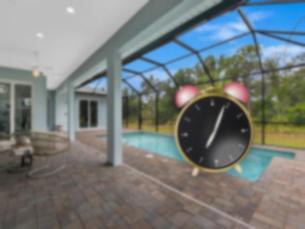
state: 7:04
